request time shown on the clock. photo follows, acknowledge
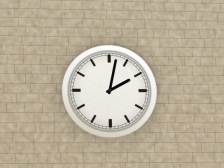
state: 2:02
